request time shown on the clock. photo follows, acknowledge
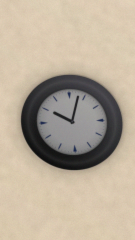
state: 10:03
